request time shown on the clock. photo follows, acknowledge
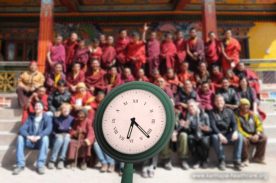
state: 6:22
